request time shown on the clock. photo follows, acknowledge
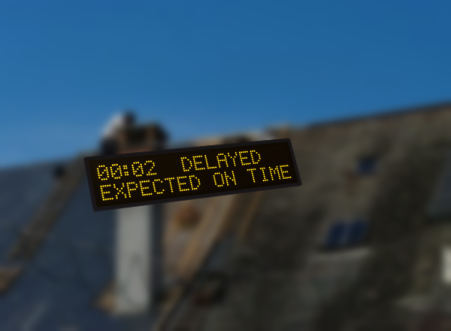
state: 0:02
